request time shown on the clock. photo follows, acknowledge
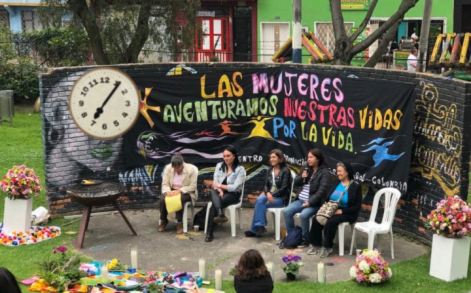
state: 7:06
